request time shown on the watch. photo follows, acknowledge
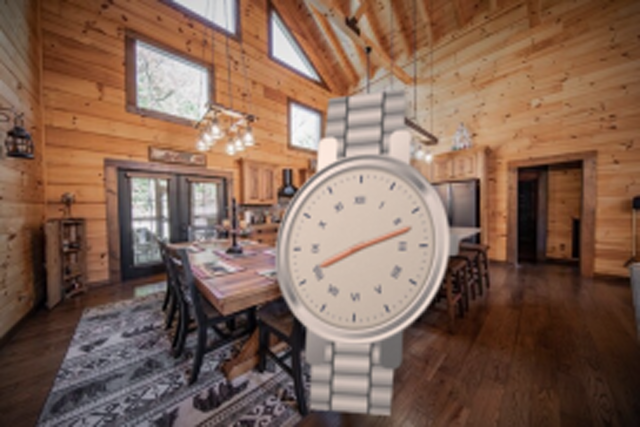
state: 8:12
